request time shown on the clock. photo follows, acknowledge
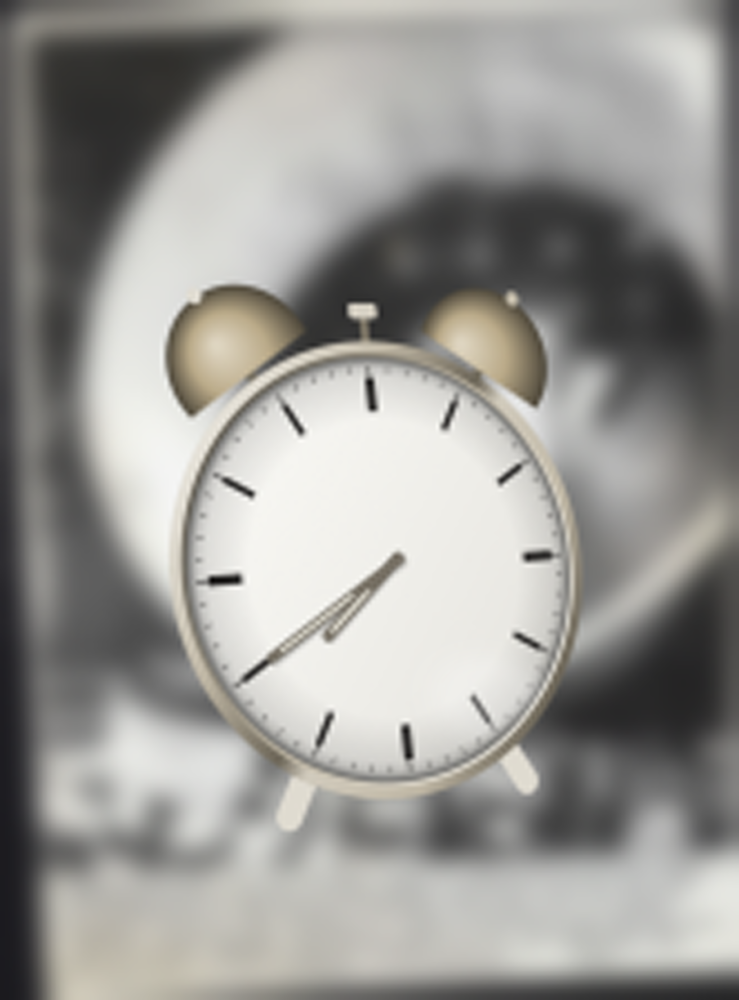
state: 7:40
